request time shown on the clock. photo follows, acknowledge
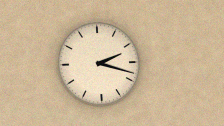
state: 2:18
